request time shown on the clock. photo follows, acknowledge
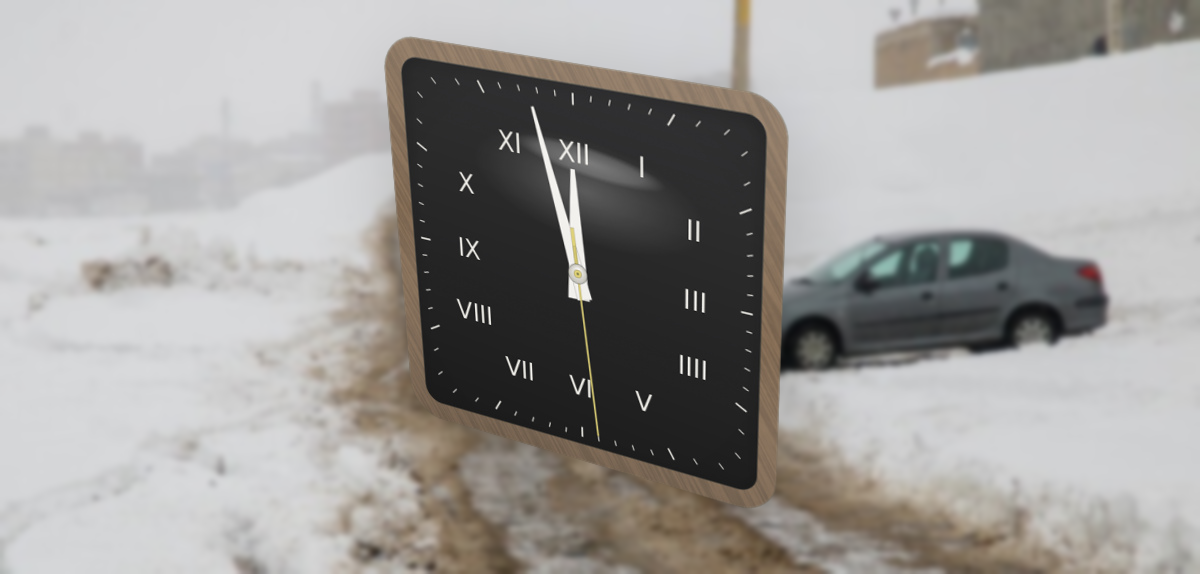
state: 11:57:29
